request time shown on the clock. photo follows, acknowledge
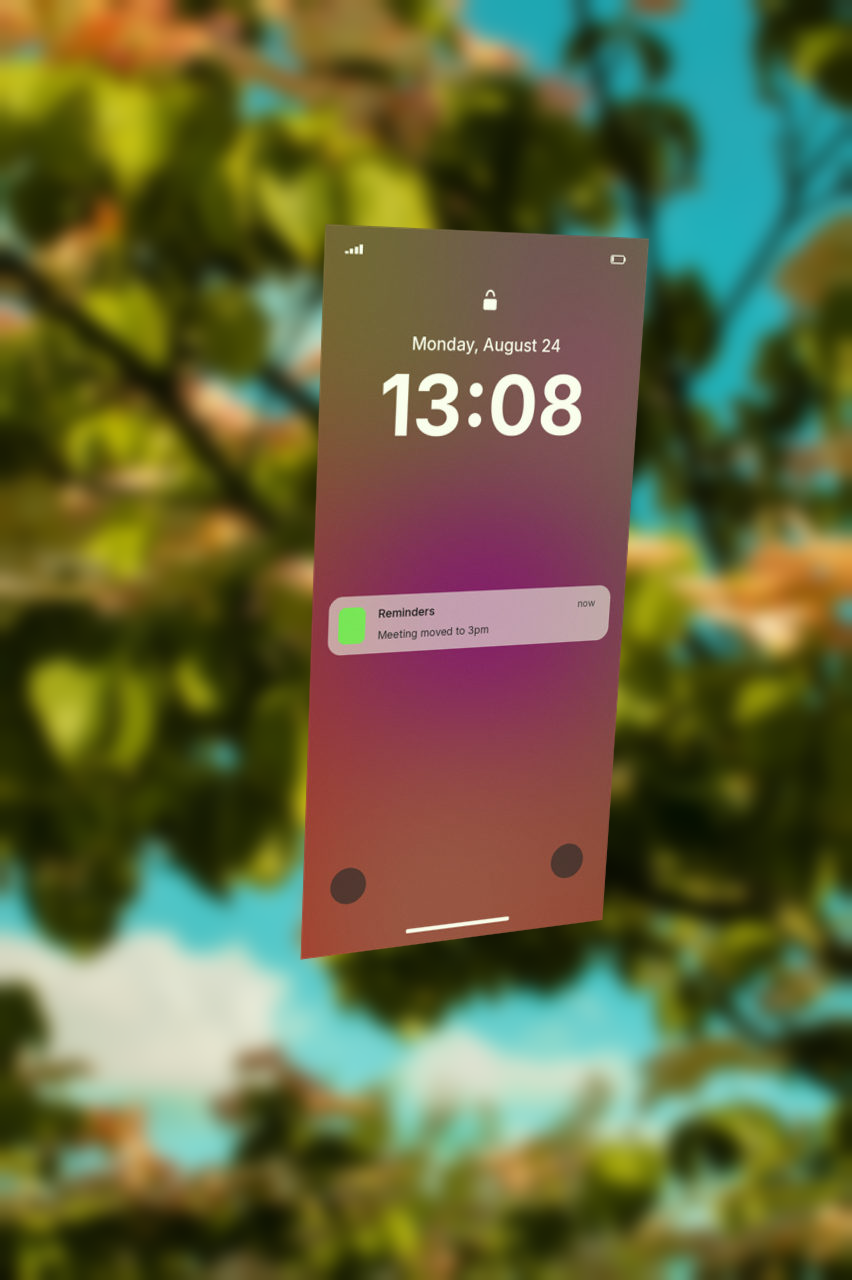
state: 13:08
